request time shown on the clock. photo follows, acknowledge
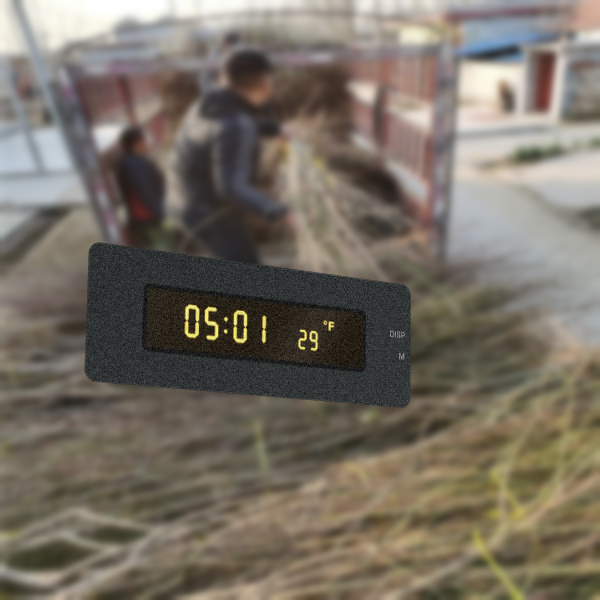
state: 5:01
